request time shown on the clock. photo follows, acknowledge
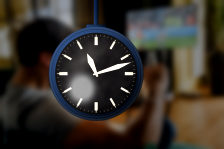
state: 11:12
